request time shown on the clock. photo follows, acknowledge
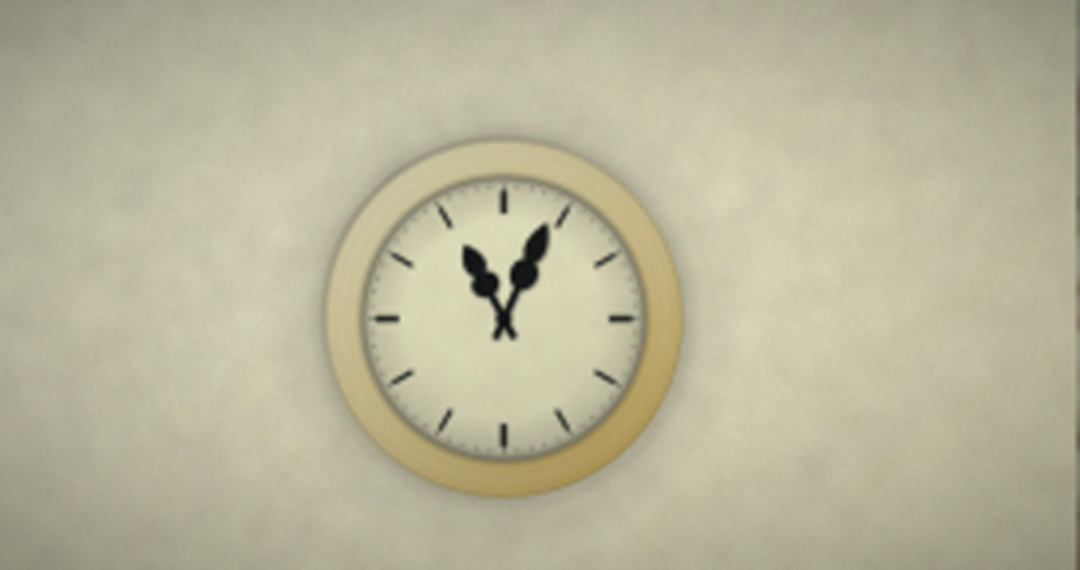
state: 11:04
